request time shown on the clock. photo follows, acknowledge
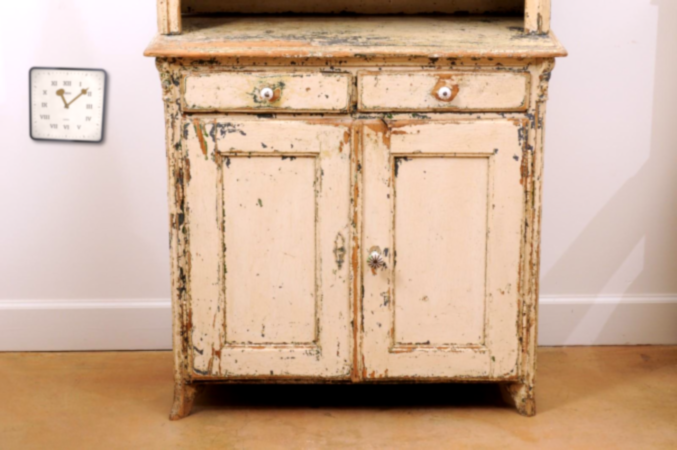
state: 11:08
